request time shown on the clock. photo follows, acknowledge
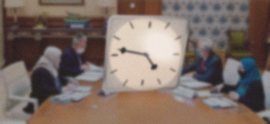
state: 4:47
